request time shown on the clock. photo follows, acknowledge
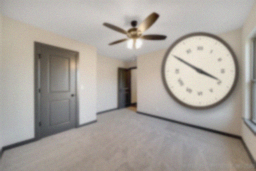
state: 3:50
